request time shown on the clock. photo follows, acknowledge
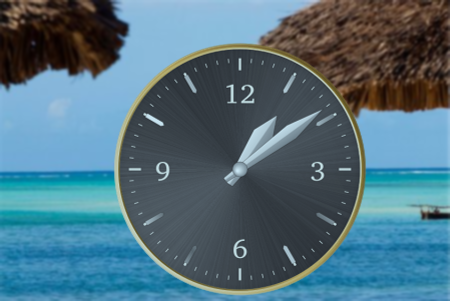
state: 1:09
